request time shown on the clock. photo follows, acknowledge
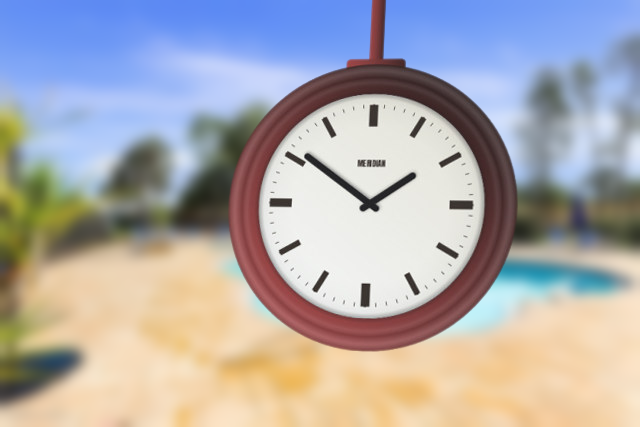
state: 1:51
